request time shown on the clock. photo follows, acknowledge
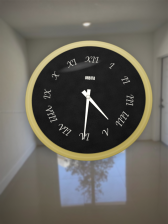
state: 4:30
